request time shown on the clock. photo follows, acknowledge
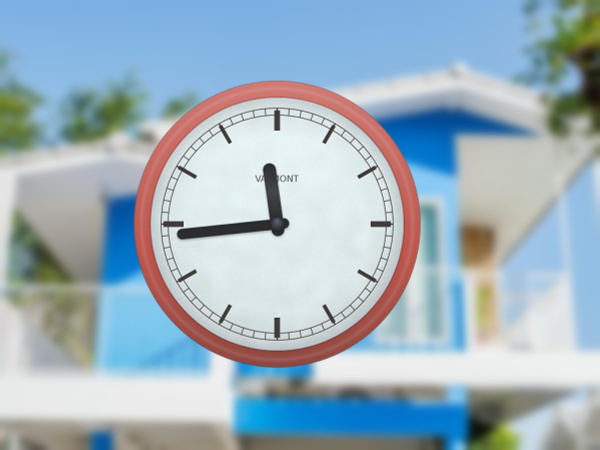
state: 11:44
